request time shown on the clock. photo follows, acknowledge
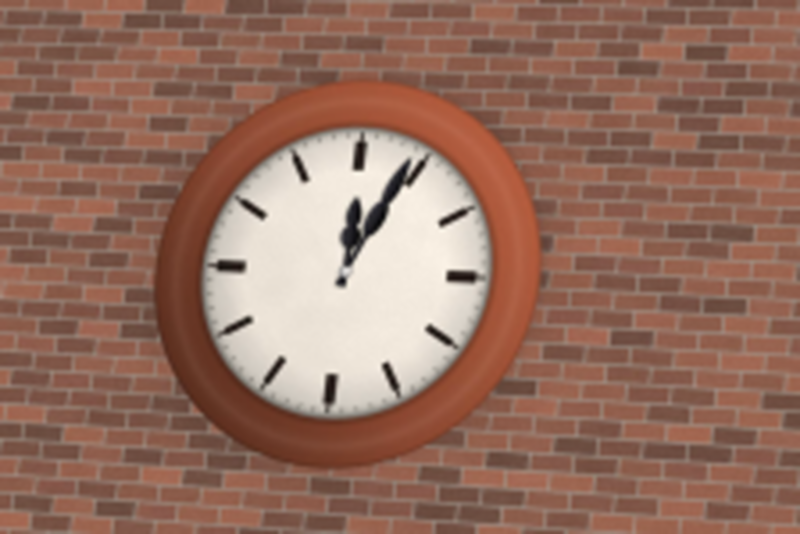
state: 12:04
